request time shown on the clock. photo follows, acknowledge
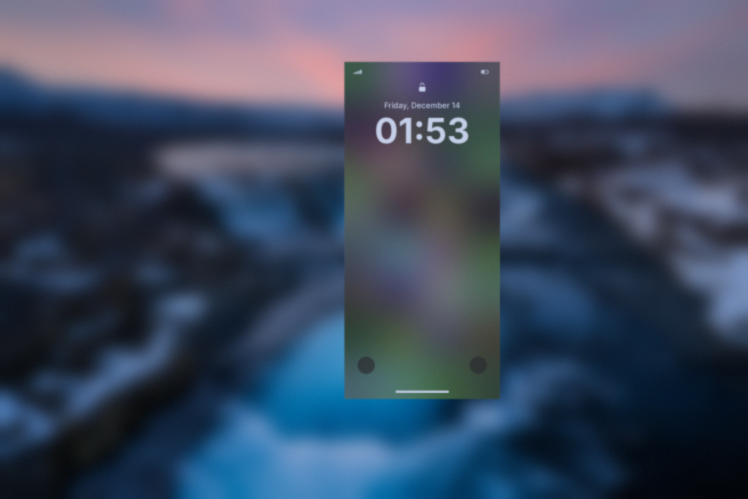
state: 1:53
